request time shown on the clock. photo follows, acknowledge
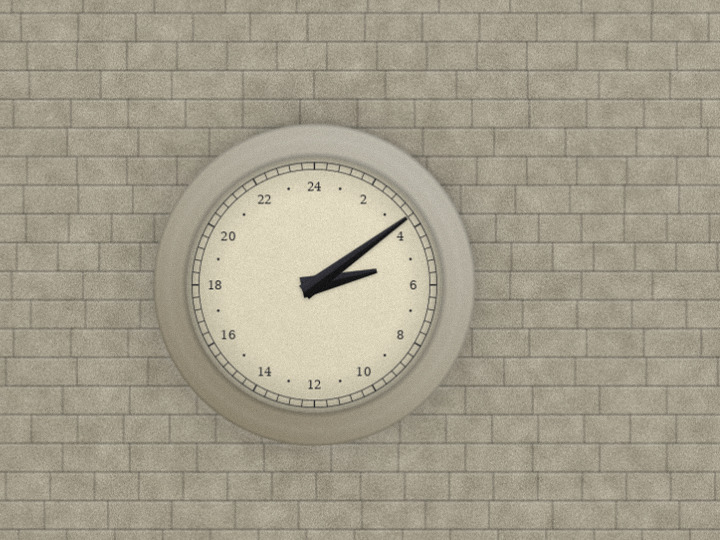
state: 5:09
